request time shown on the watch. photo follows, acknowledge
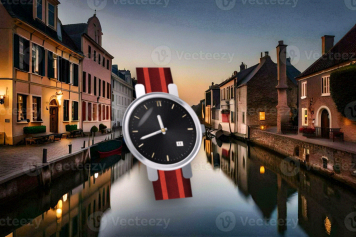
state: 11:42
